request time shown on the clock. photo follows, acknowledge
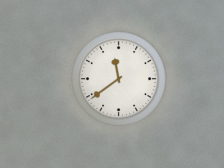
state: 11:39
